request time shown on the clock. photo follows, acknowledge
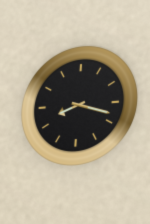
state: 8:18
